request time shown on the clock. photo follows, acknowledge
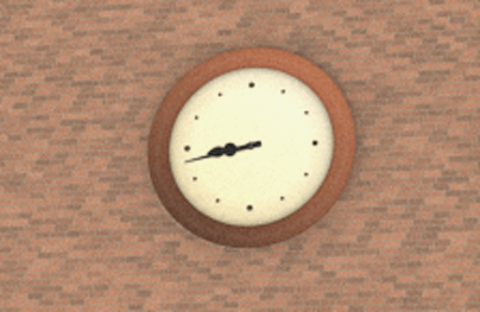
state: 8:43
